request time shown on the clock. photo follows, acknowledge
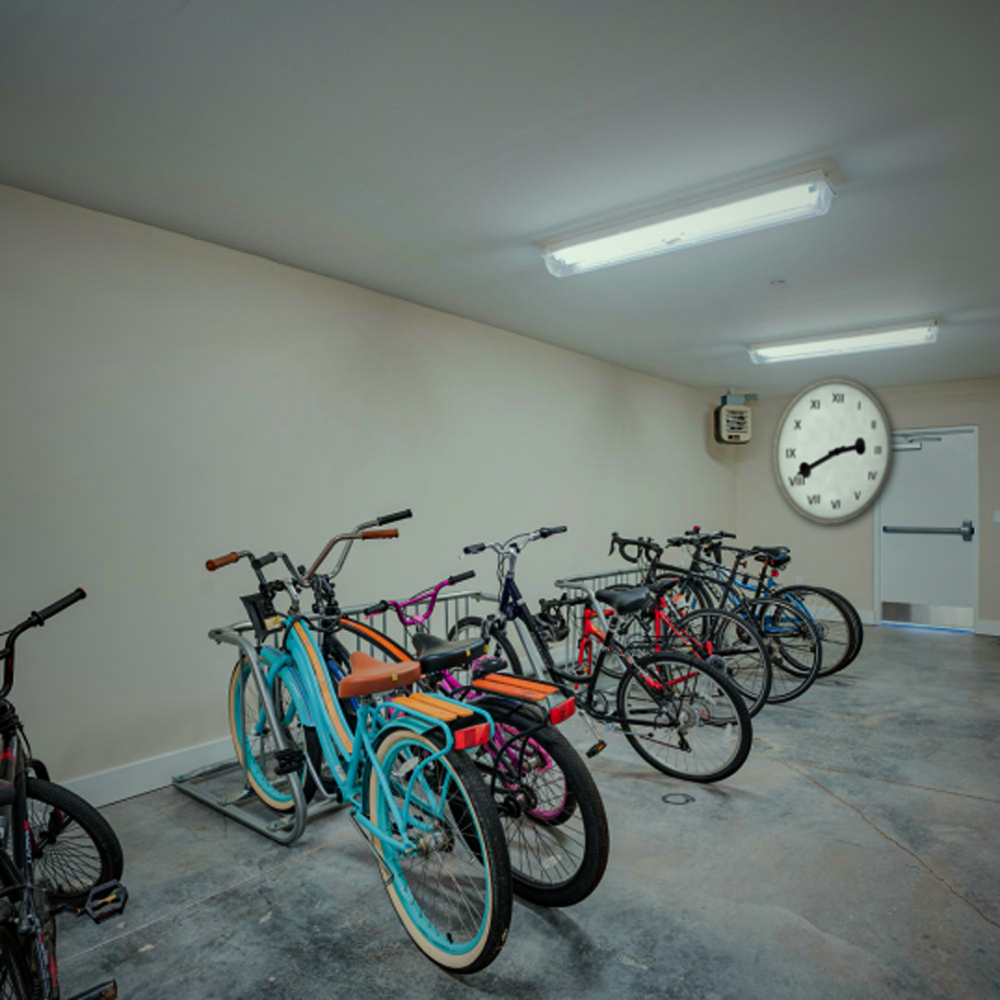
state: 2:41
